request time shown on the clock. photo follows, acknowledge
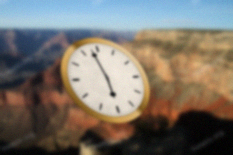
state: 5:58
